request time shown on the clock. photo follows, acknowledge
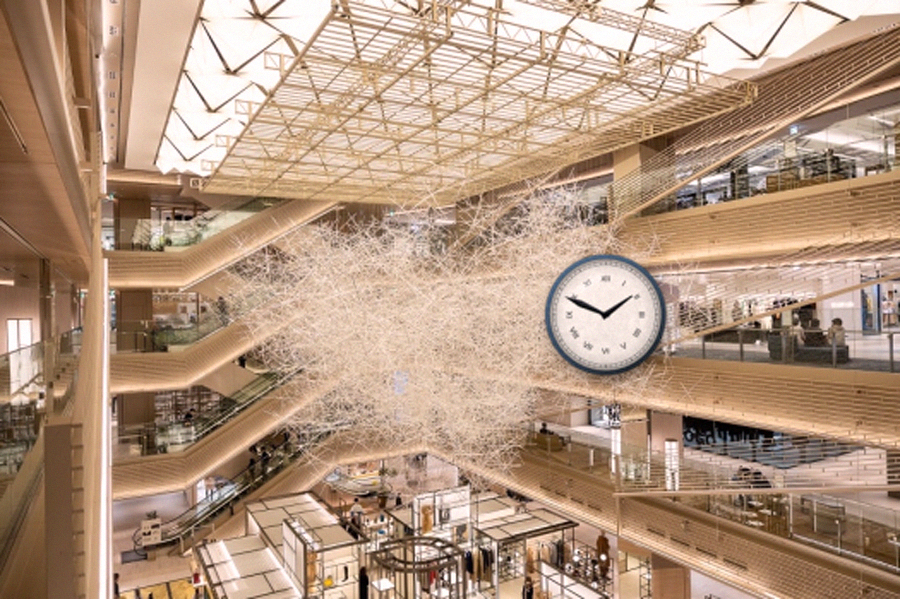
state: 1:49
